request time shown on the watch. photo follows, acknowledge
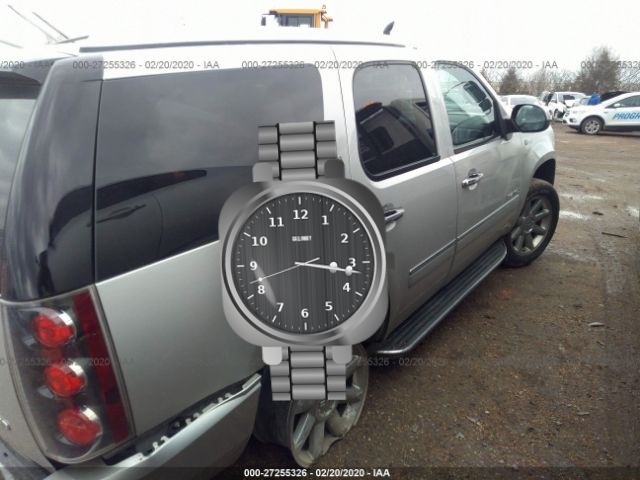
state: 3:16:42
